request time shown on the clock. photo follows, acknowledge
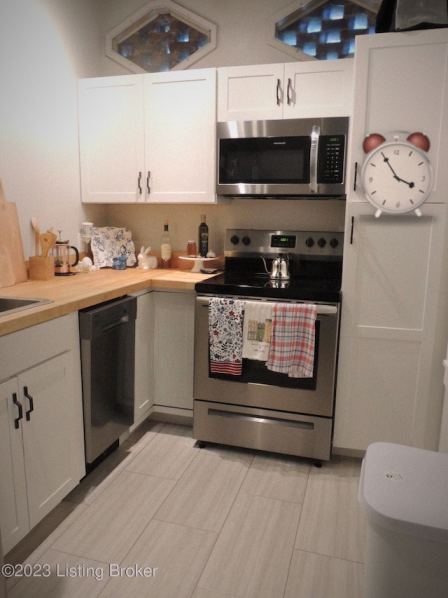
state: 3:55
